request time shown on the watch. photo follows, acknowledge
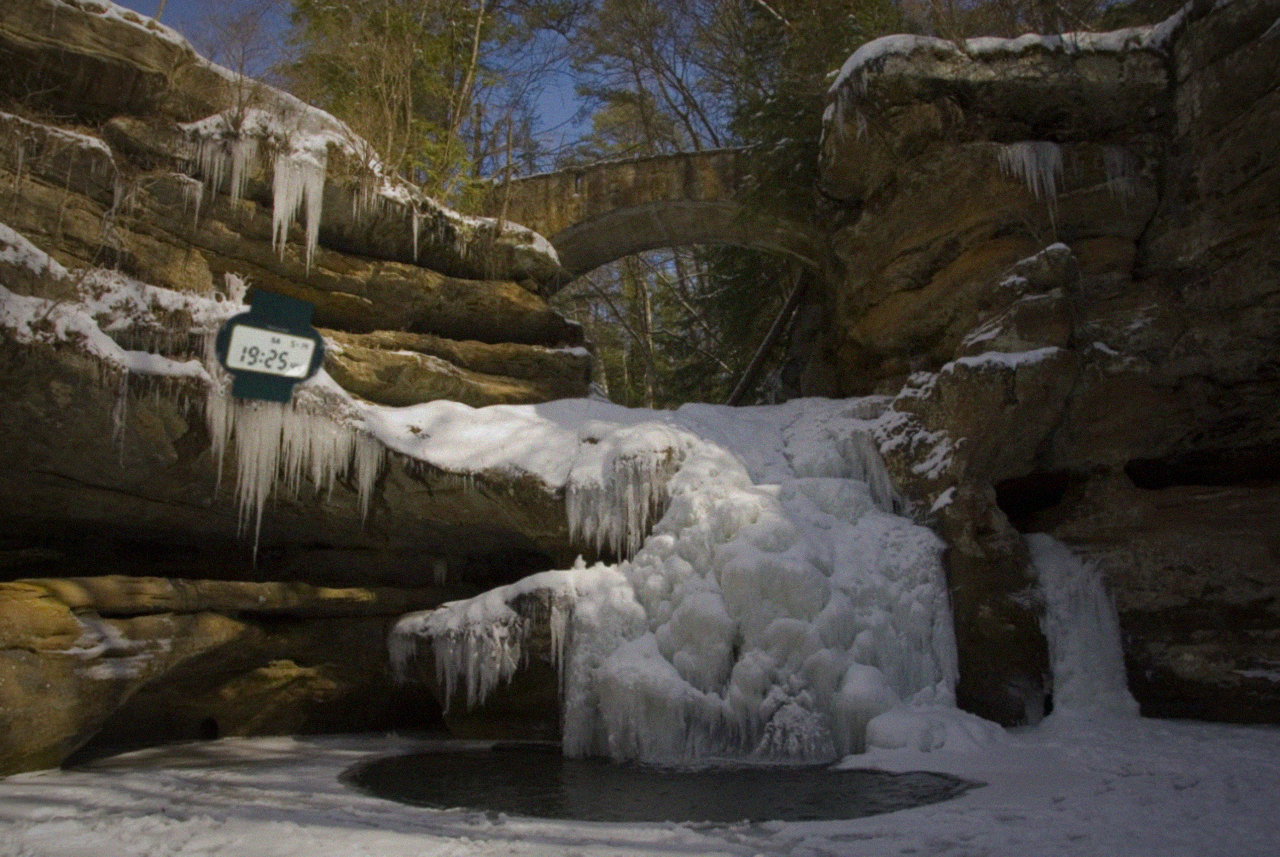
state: 19:25
